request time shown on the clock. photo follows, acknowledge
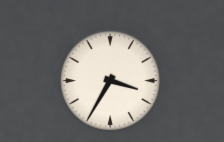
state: 3:35
